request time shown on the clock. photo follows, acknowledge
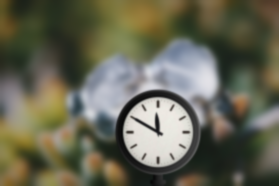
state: 11:50
